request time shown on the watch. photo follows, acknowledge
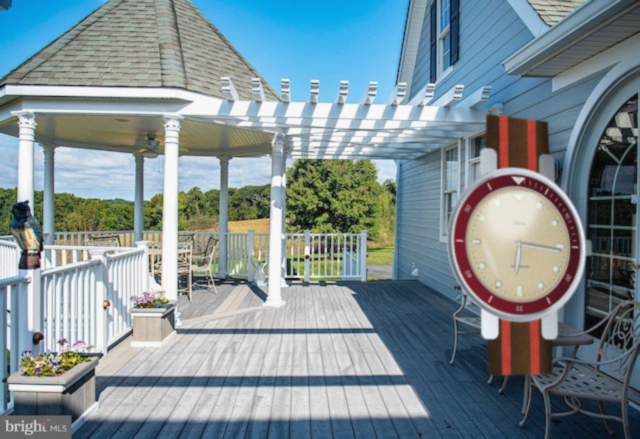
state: 6:16
